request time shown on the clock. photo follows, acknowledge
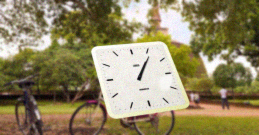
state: 1:06
